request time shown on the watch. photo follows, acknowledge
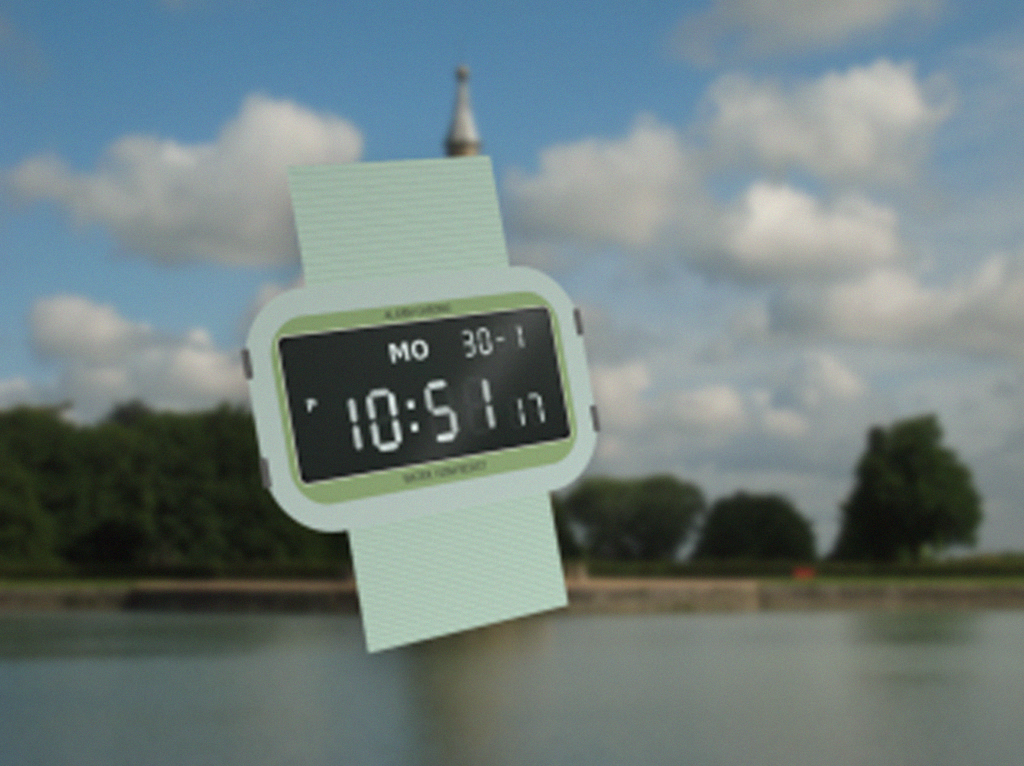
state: 10:51:17
